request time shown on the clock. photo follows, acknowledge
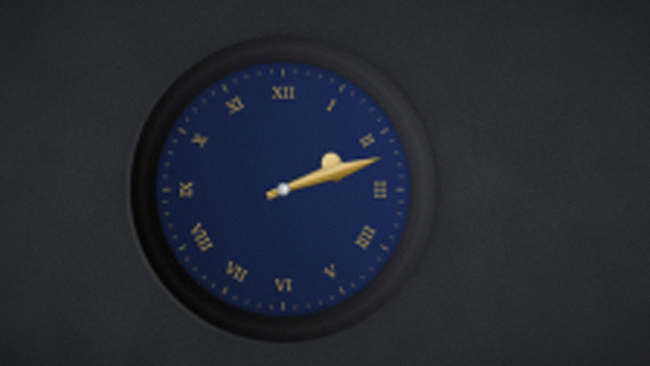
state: 2:12
